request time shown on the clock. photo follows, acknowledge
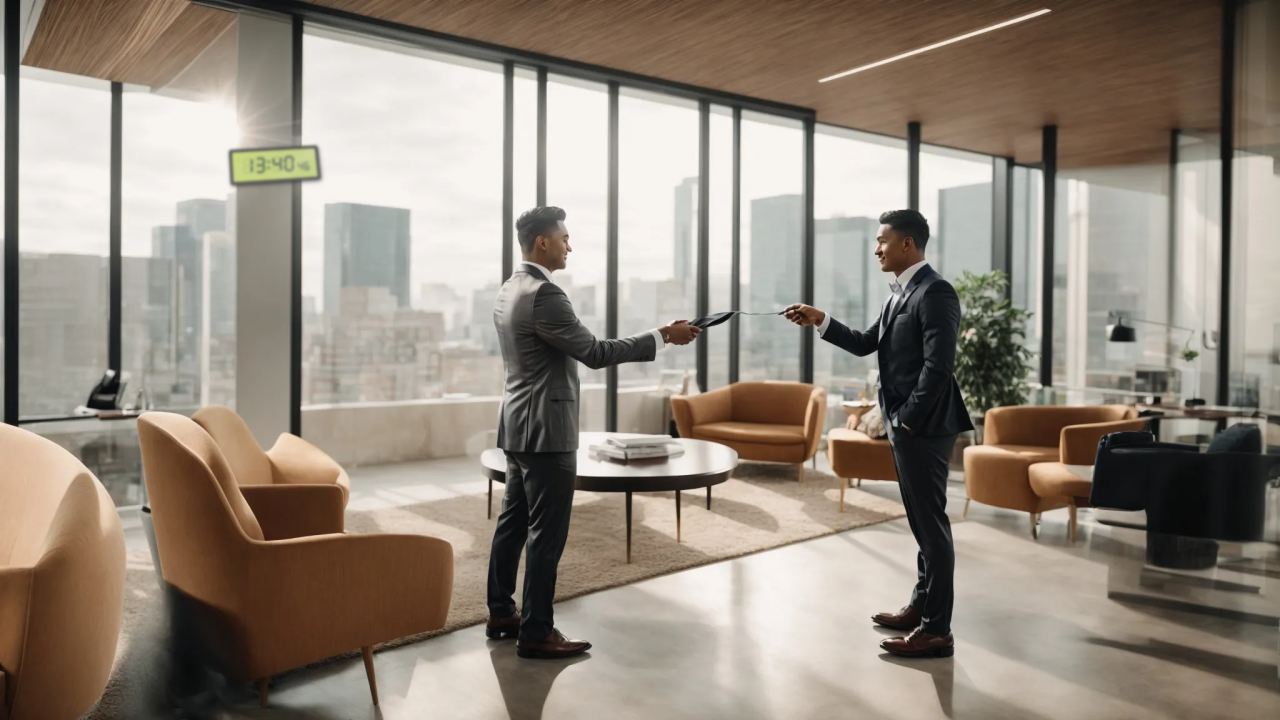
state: 13:40
